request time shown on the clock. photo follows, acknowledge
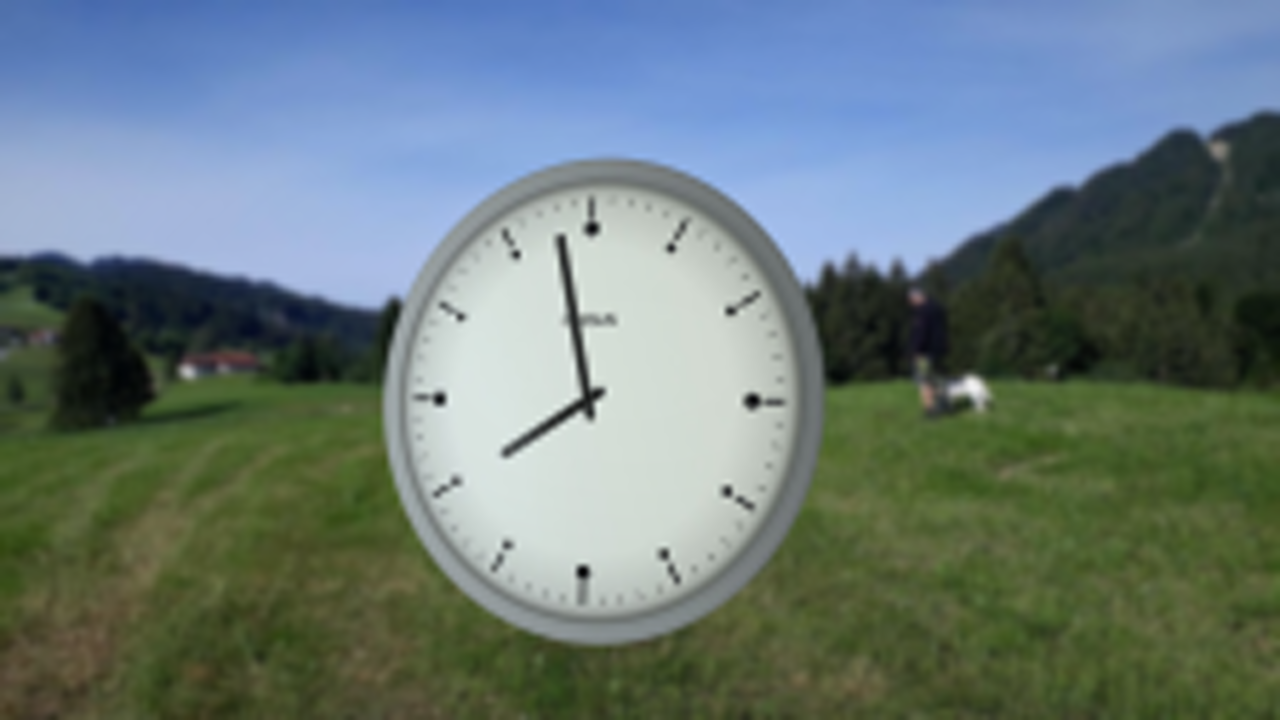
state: 7:58
